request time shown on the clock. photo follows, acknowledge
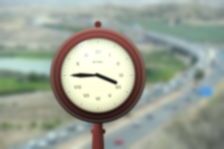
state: 3:45
